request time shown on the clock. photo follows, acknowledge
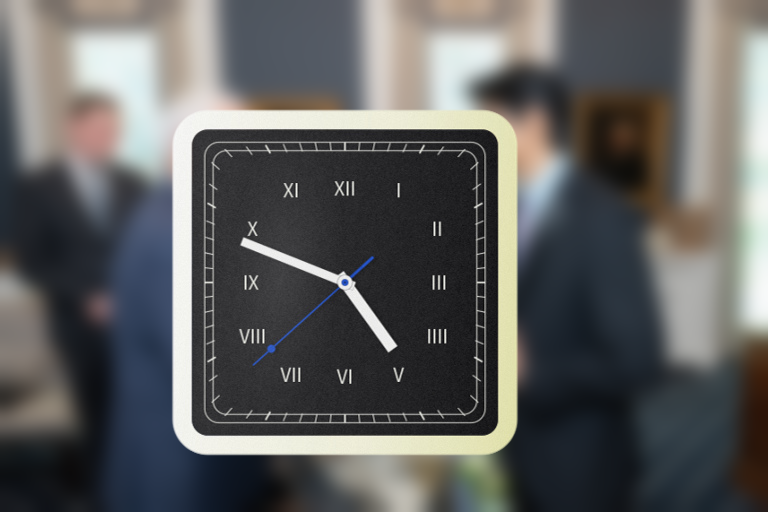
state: 4:48:38
